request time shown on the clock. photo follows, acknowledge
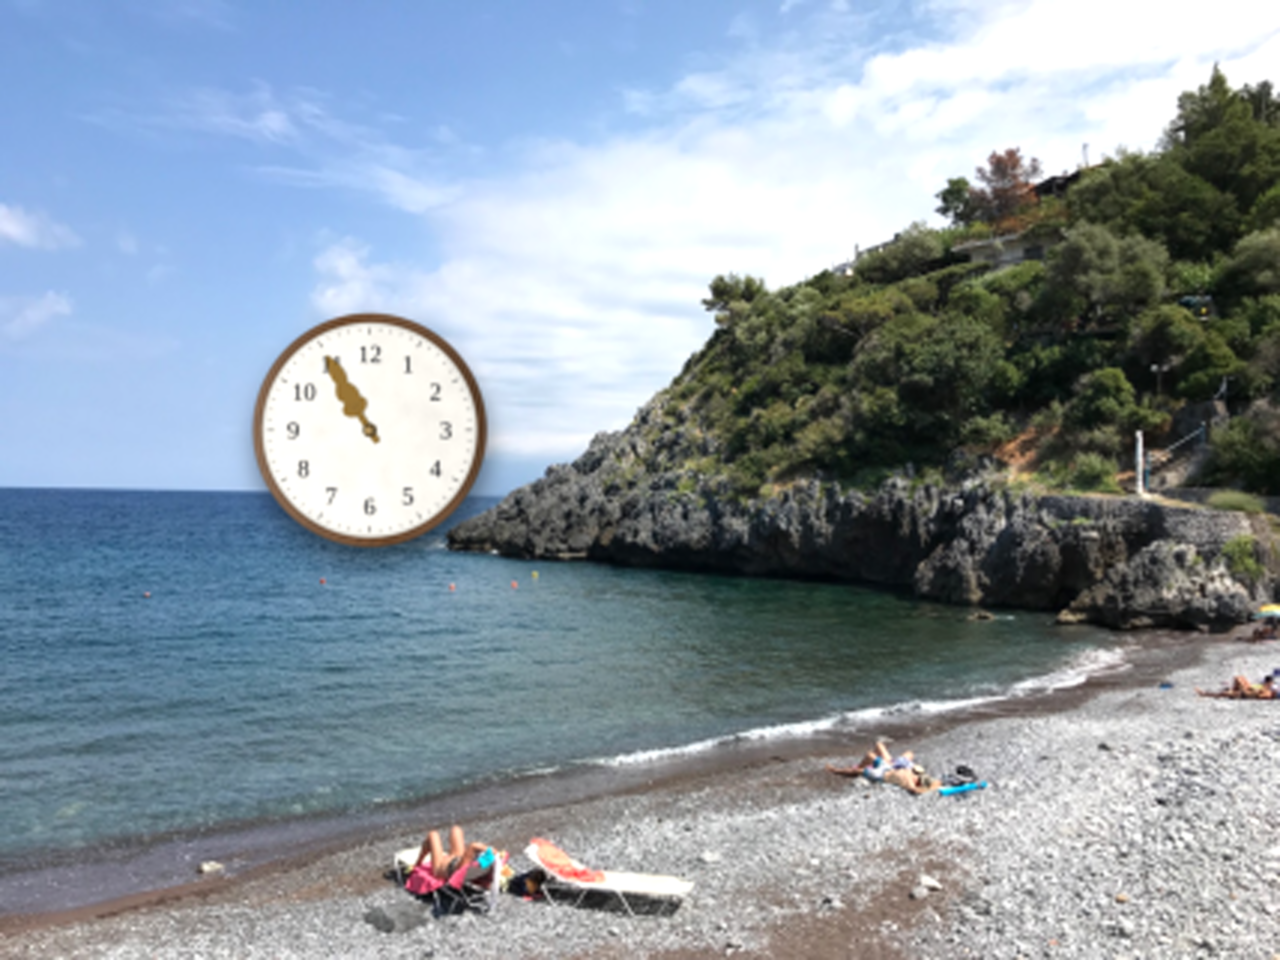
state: 10:55
